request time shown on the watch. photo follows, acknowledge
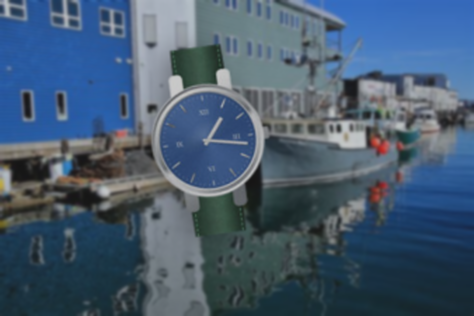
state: 1:17
